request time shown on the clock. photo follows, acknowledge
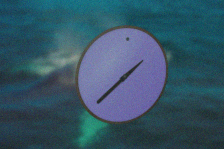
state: 1:38
